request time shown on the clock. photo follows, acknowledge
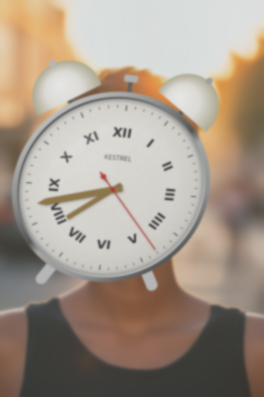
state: 7:42:23
